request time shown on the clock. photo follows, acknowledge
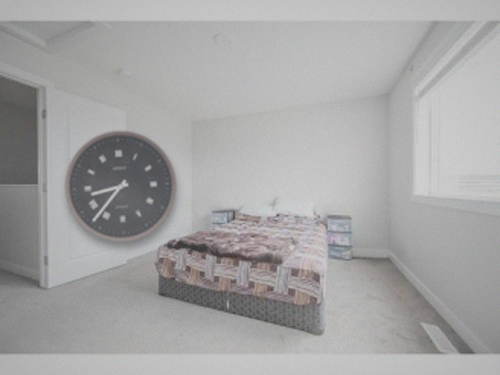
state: 8:37
